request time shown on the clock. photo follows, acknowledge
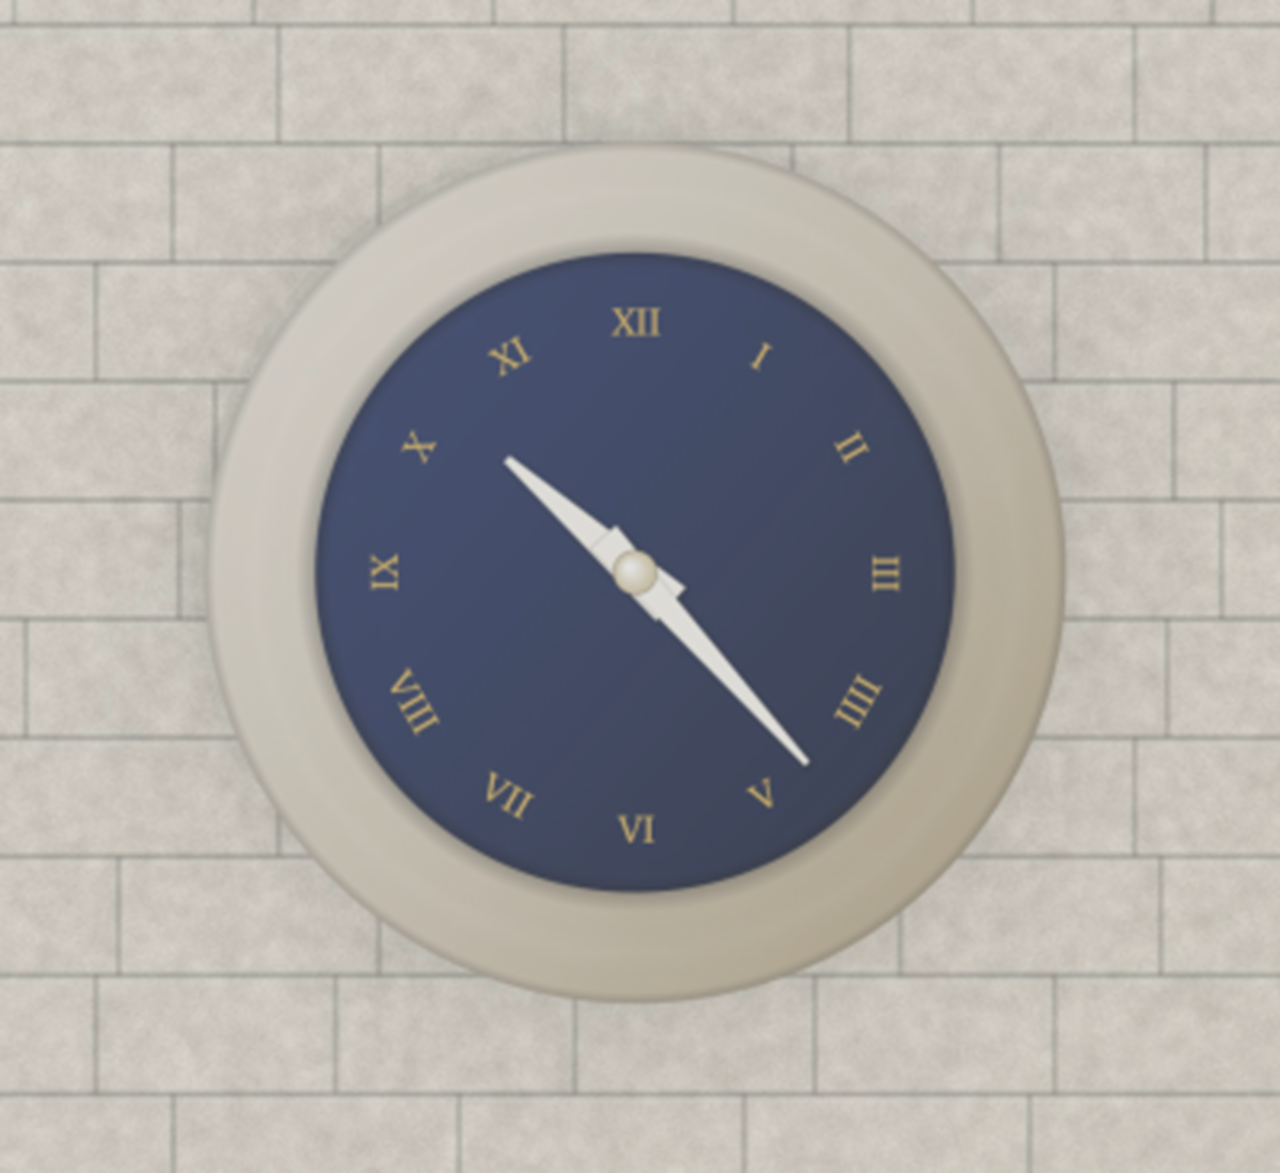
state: 10:23
